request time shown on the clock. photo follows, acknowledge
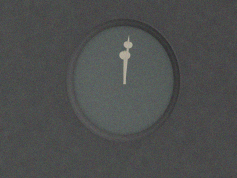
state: 12:01
